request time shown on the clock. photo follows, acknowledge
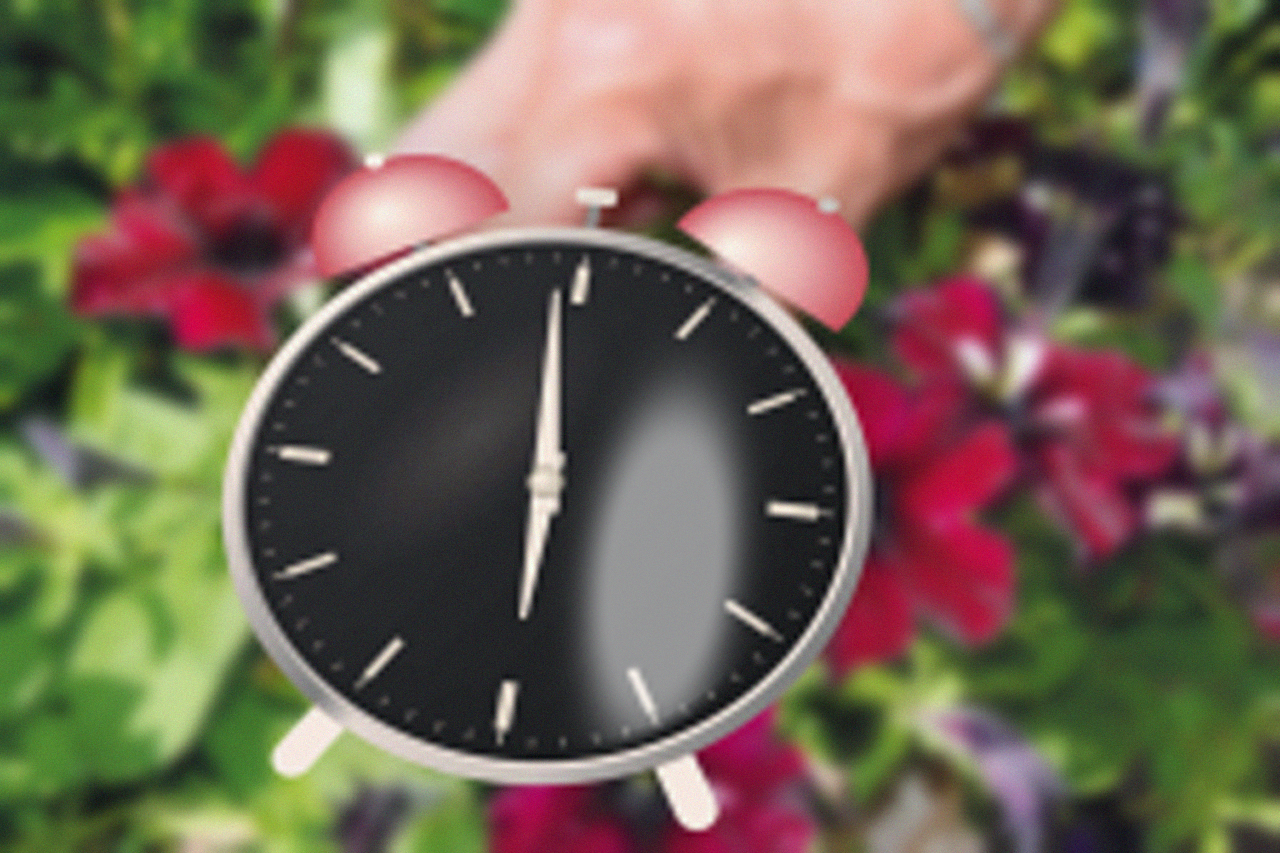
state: 5:59
